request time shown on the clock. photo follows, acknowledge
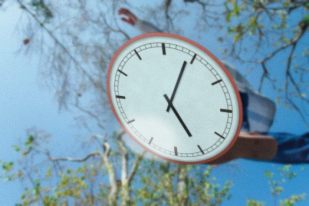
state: 5:04
